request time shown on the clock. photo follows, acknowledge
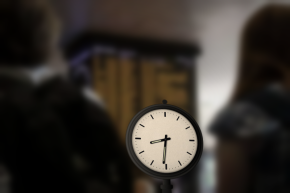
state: 8:31
